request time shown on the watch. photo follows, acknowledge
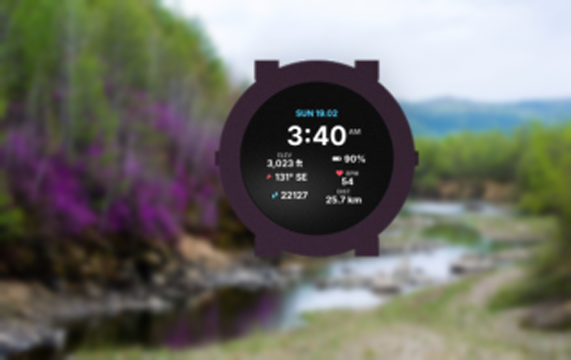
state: 3:40
